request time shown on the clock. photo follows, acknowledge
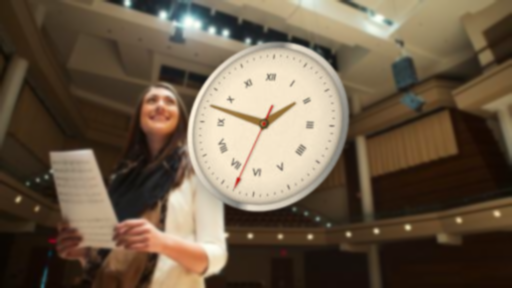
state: 1:47:33
